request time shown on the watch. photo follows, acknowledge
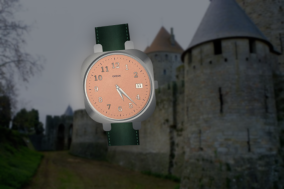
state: 5:23
